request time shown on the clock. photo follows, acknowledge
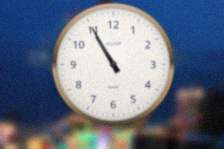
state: 10:55
